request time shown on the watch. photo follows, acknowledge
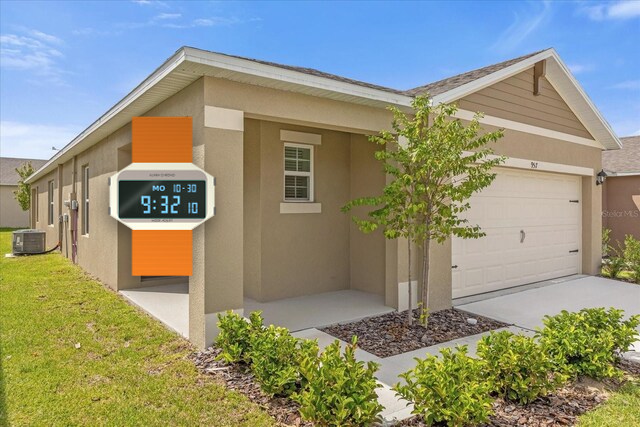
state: 9:32:10
